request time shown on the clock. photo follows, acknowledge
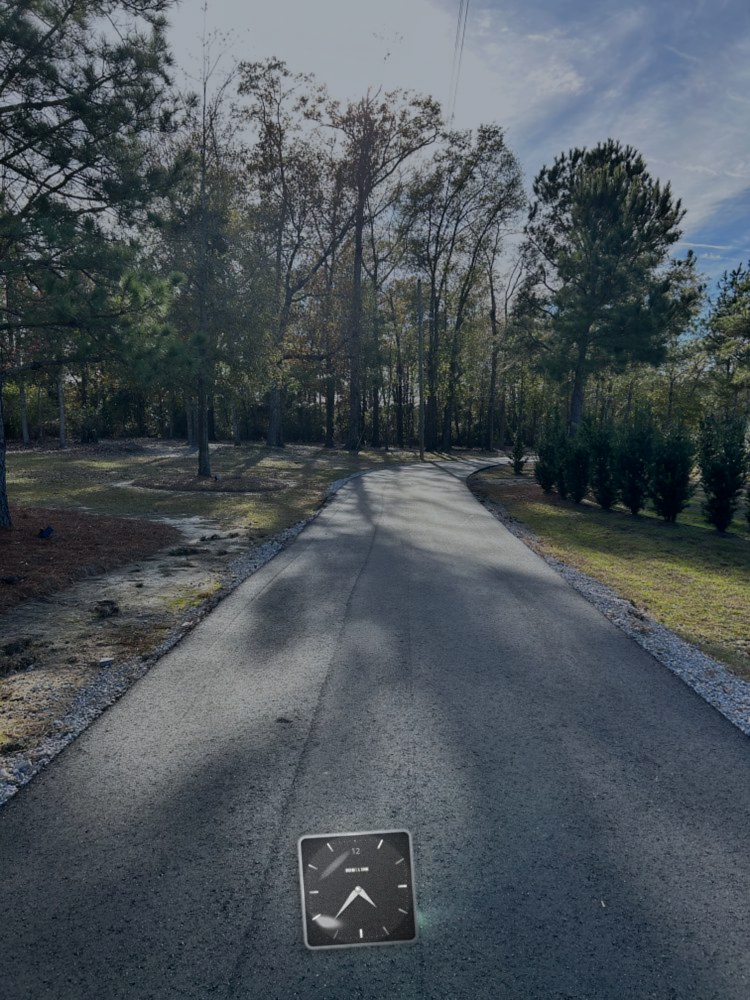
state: 4:37
